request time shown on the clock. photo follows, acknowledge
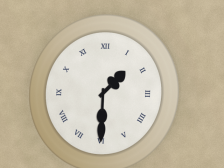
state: 1:30
